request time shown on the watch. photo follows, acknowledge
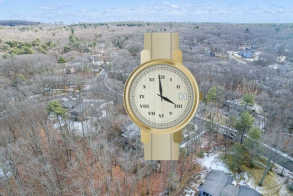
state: 3:59
